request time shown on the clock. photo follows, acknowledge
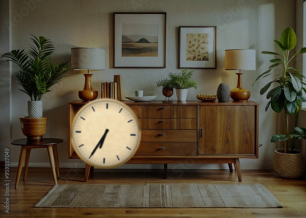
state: 6:35
